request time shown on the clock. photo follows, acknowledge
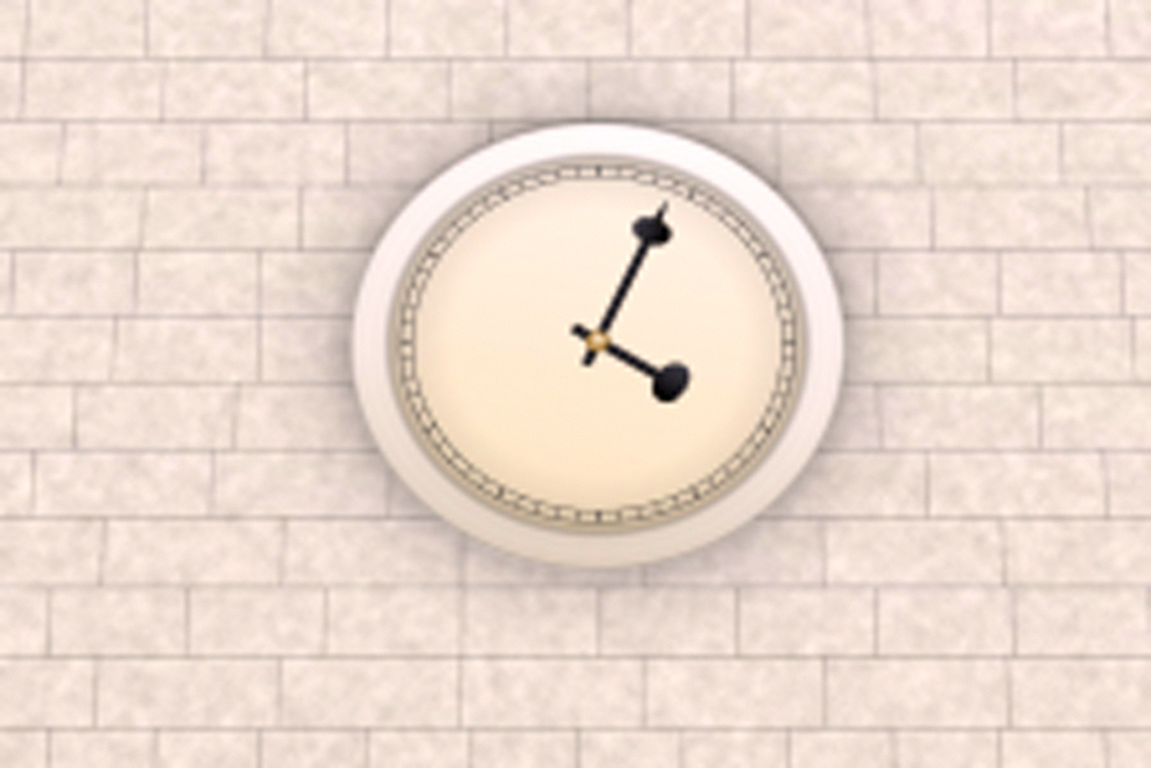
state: 4:04
